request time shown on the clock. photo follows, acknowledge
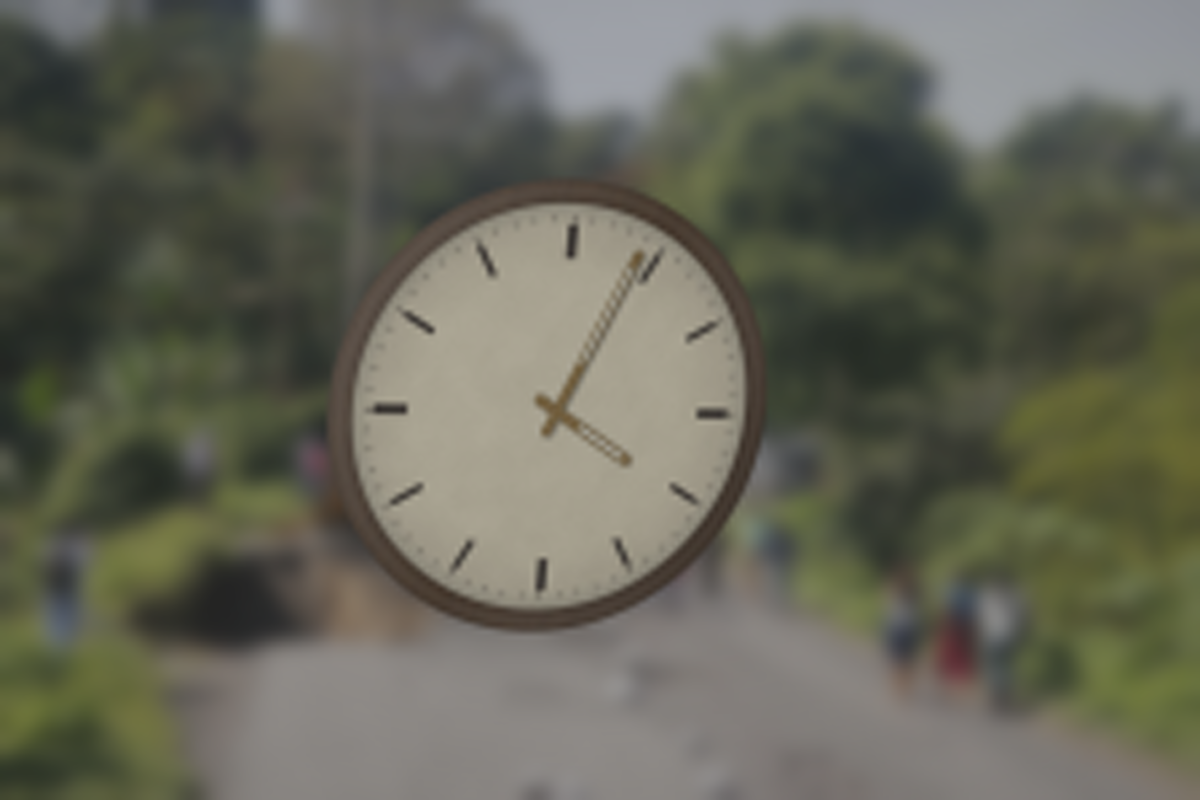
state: 4:04
